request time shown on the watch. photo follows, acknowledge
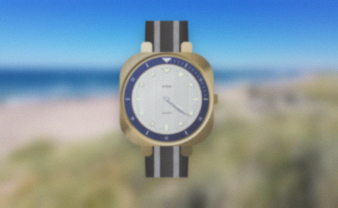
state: 4:21
